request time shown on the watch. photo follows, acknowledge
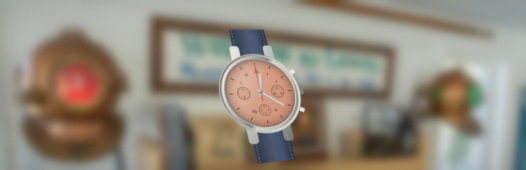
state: 12:21
